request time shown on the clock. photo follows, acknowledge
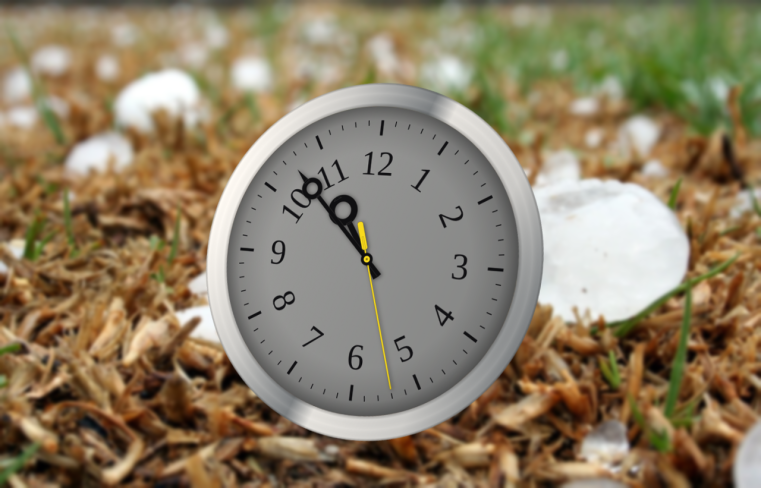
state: 10:52:27
